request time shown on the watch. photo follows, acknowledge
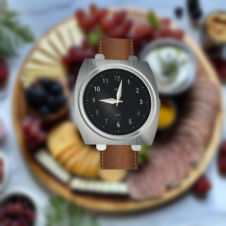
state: 9:02
